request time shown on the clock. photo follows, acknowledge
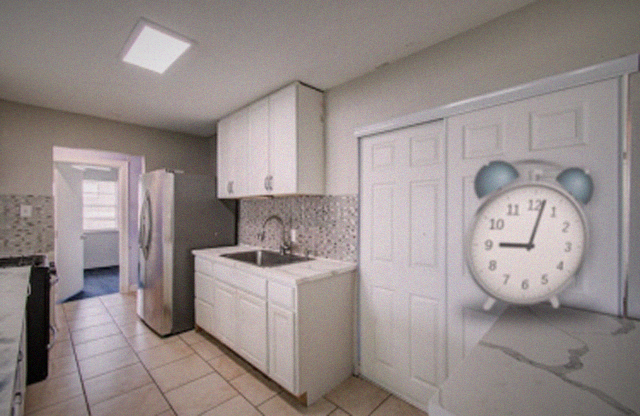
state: 9:02
